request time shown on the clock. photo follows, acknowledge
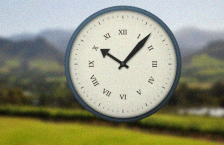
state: 10:07
